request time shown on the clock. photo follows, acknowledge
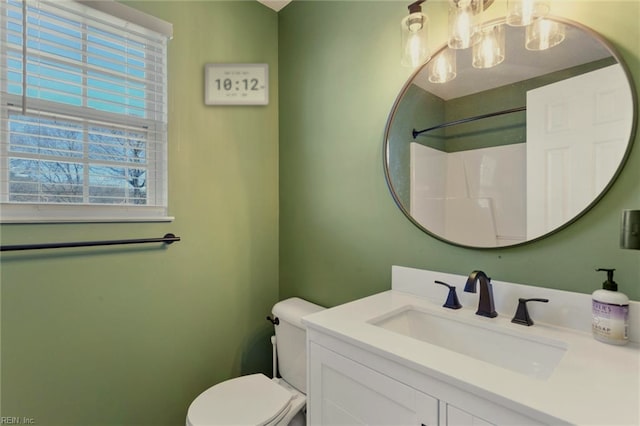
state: 10:12
